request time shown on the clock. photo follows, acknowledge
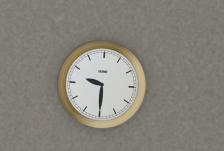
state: 9:30
